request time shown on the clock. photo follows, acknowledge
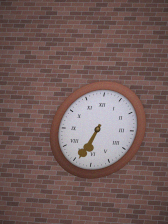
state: 6:34
